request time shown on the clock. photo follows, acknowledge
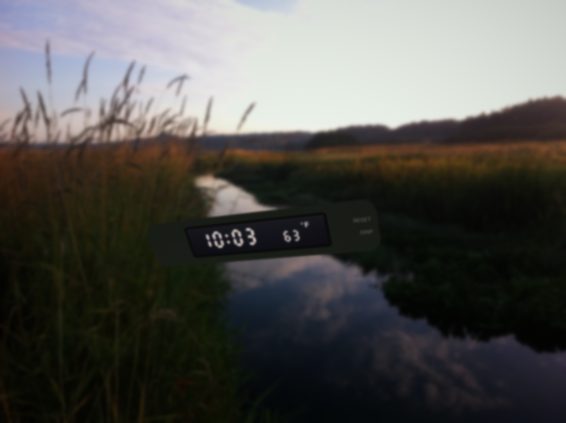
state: 10:03
